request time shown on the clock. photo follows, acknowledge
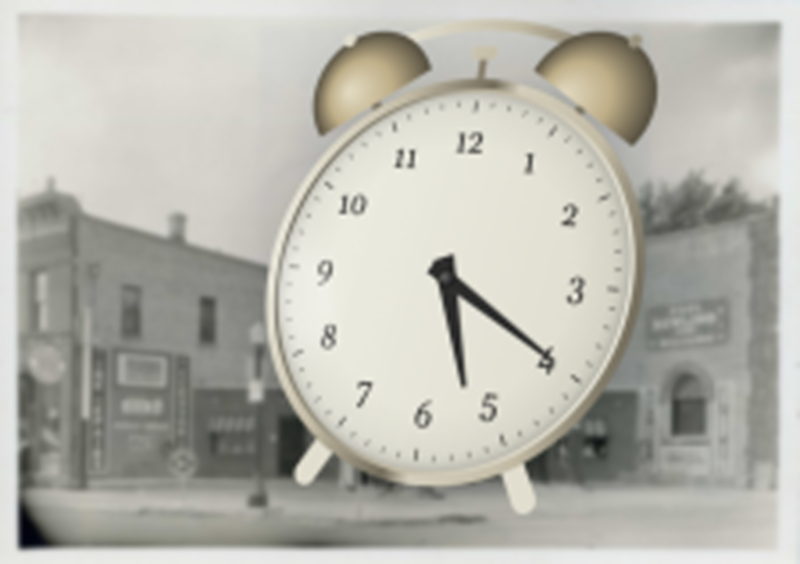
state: 5:20
